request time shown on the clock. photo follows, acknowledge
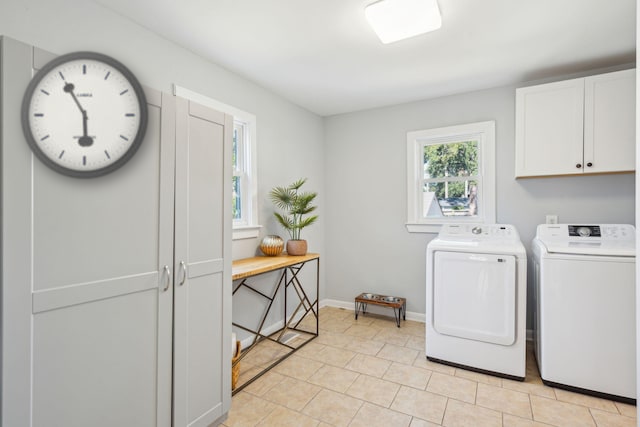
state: 5:55
